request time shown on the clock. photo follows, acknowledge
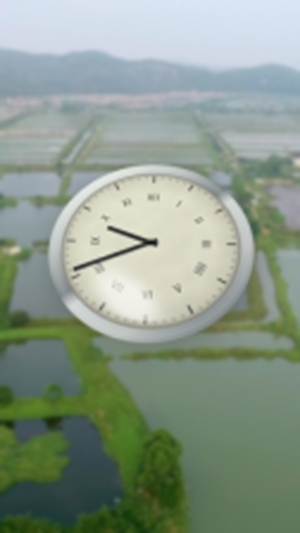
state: 9:41
